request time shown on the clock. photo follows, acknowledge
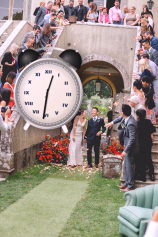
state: 12:31
